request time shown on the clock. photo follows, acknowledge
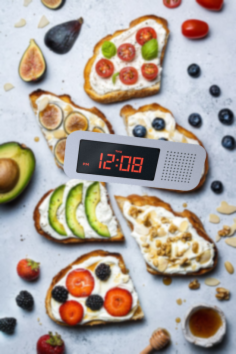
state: 12:08
